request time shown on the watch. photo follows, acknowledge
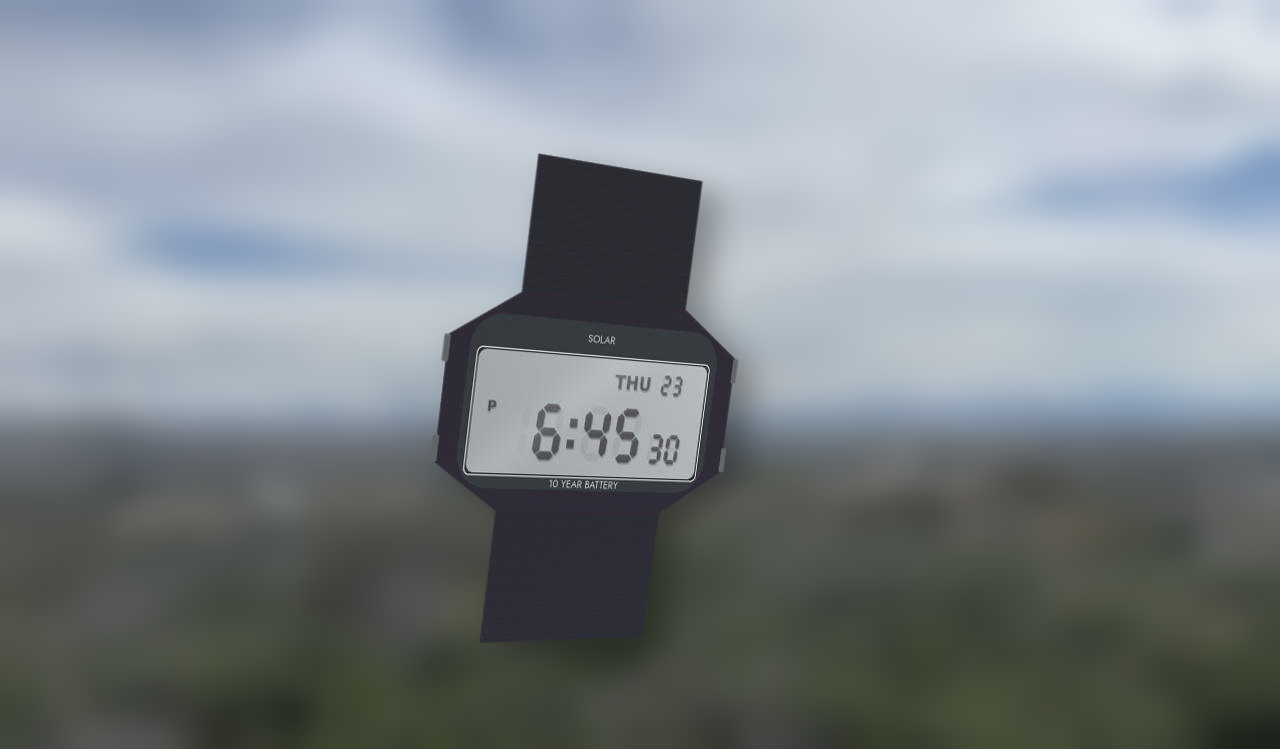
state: 6:45:30
